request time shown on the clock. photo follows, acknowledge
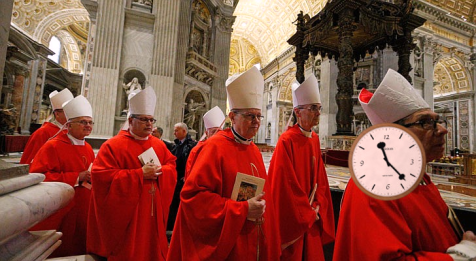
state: 11:23
